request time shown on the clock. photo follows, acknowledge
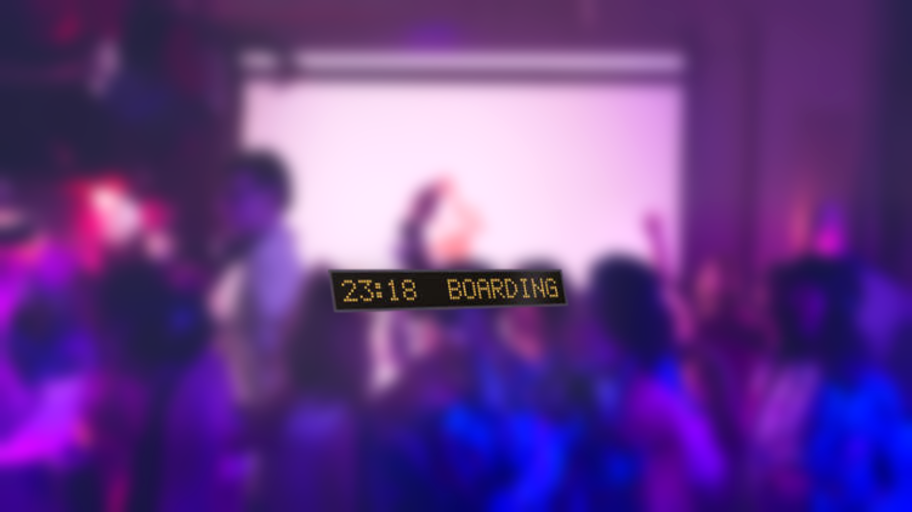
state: 23:18
